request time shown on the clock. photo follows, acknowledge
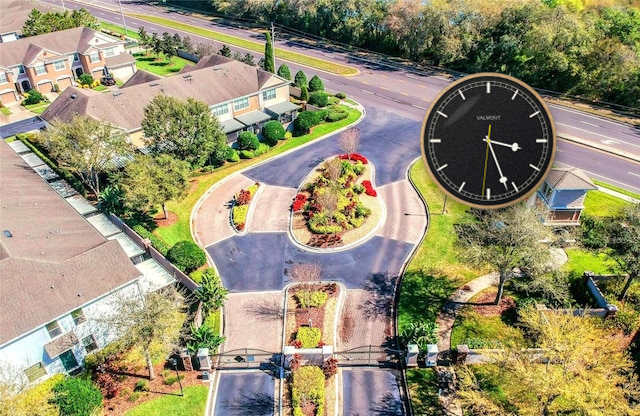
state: 3:26:31
